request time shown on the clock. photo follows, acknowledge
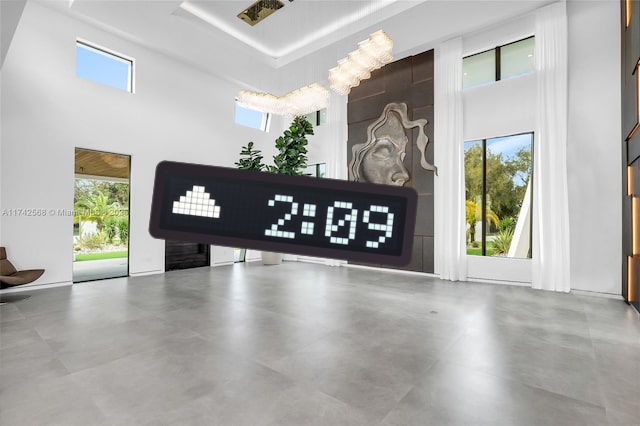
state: 2:09
